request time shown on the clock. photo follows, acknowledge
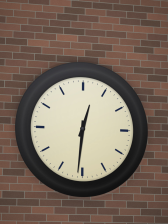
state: 12:31
